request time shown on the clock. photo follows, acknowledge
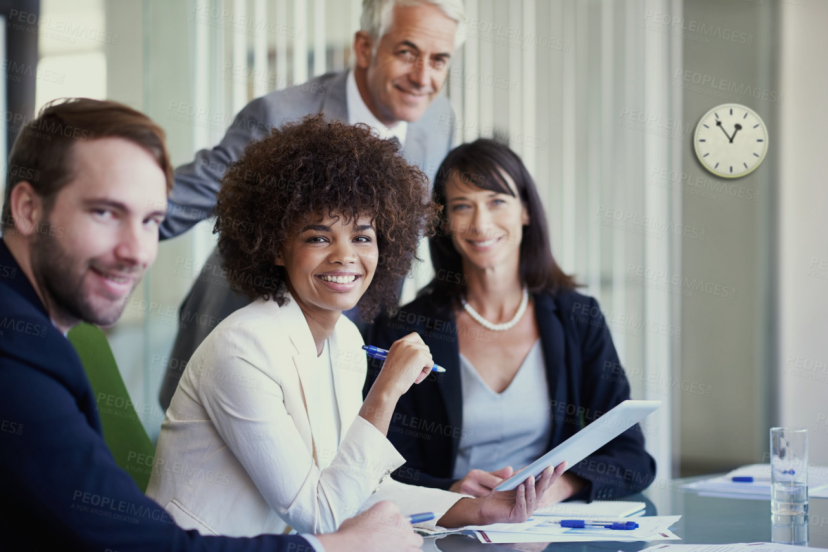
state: 12:54
